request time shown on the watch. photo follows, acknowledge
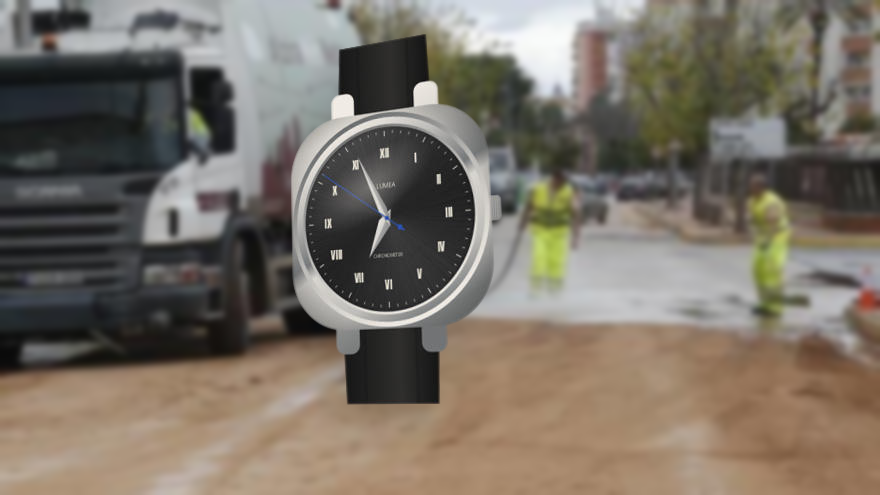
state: 6:55:51
